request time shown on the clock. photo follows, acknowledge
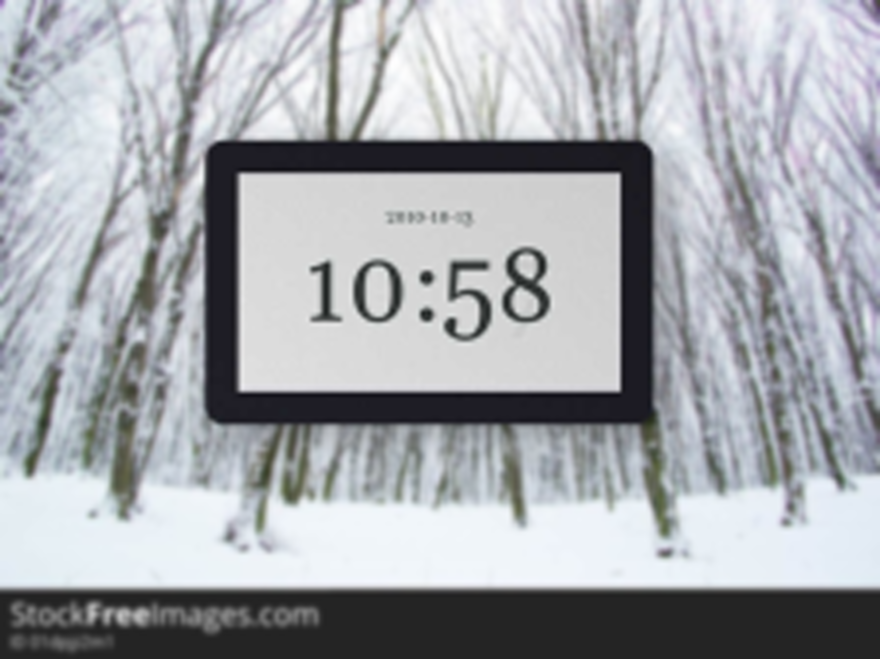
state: 10:58
